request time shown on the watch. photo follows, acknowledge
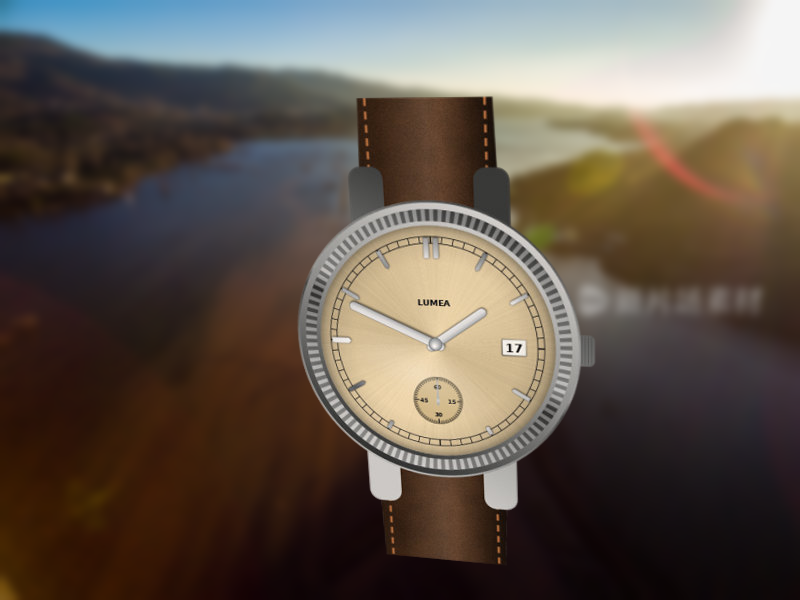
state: 1:49
